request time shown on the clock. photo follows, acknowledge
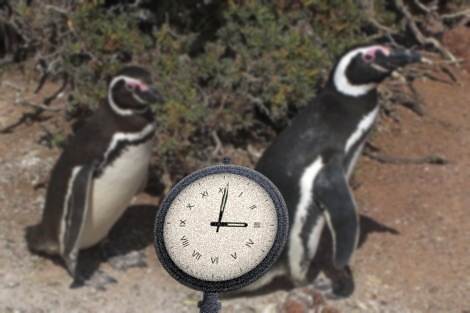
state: 3:01
